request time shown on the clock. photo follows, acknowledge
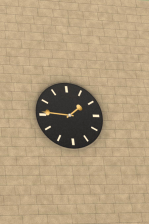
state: 1:46
